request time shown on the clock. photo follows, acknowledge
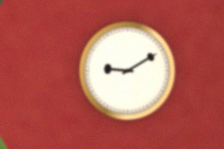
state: 9:10
